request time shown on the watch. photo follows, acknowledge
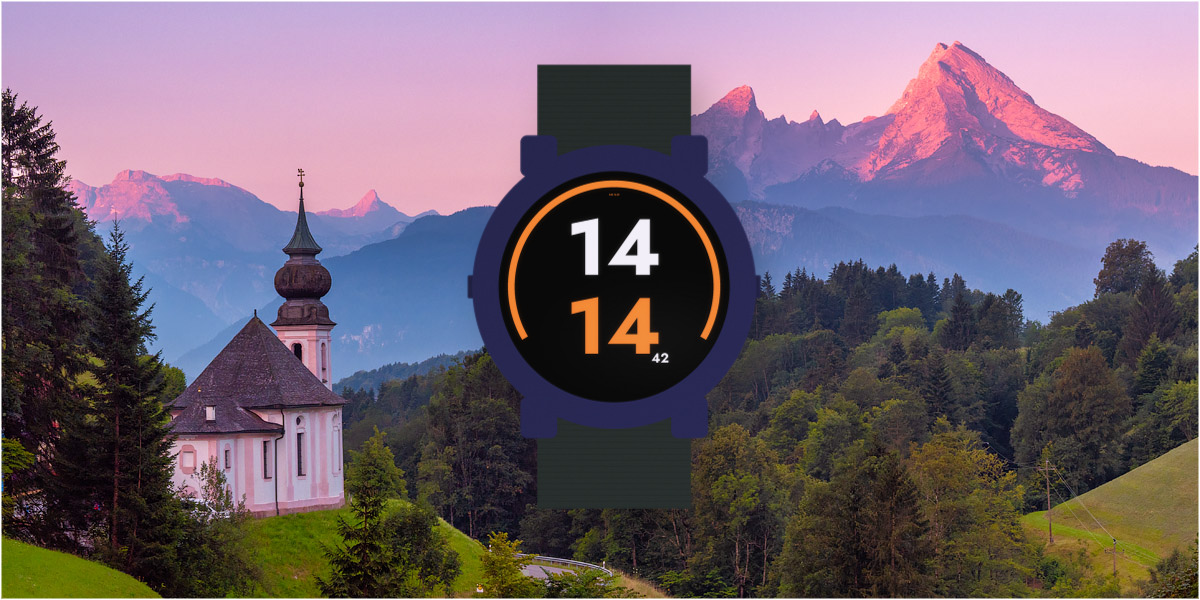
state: 14:14:42
